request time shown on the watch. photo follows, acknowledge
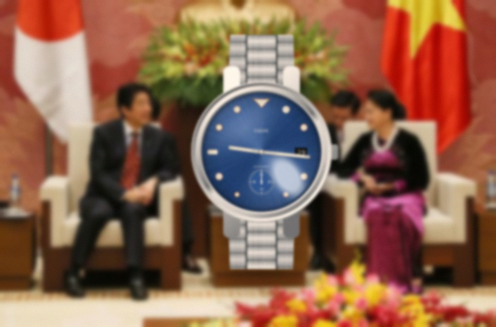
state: 9:16
